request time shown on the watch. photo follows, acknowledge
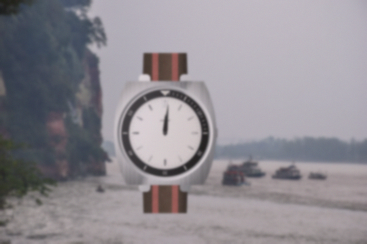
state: 12:01
